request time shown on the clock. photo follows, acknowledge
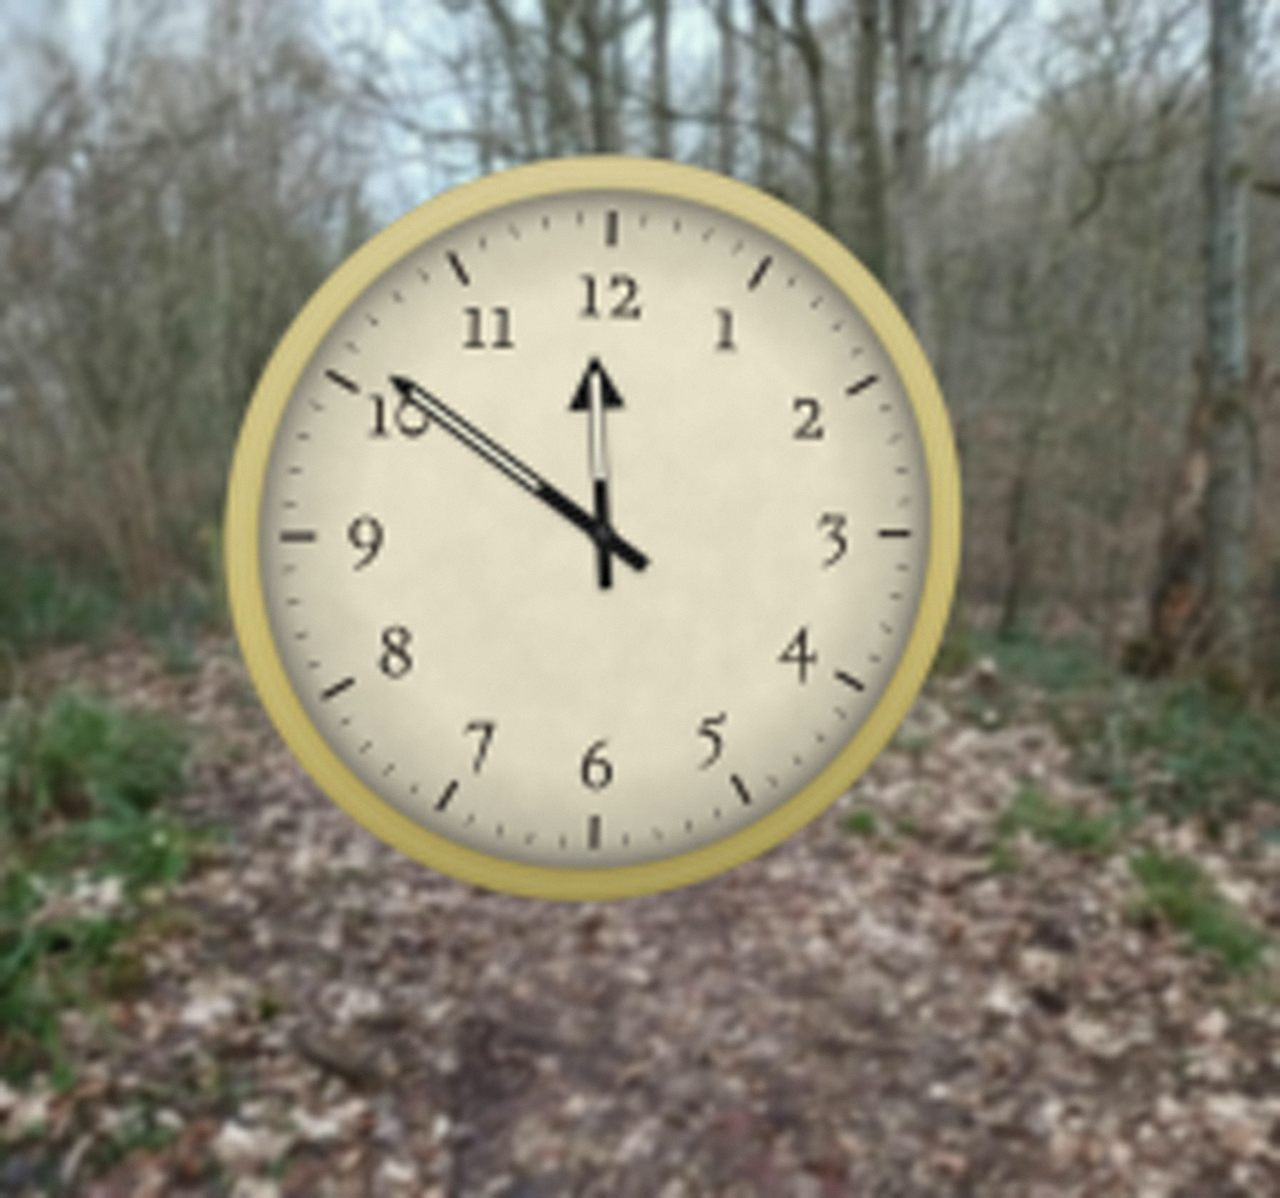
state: 11:51
